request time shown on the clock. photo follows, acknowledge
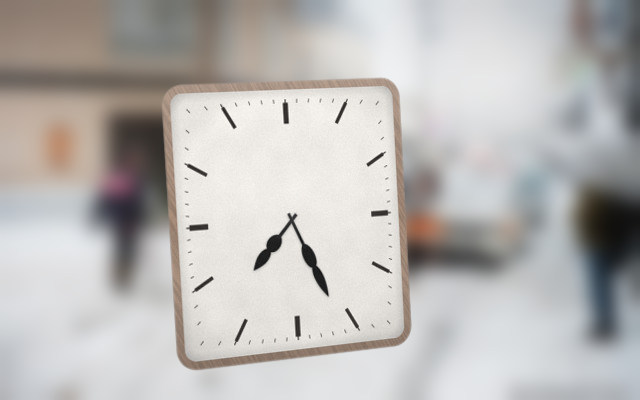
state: 7:26
